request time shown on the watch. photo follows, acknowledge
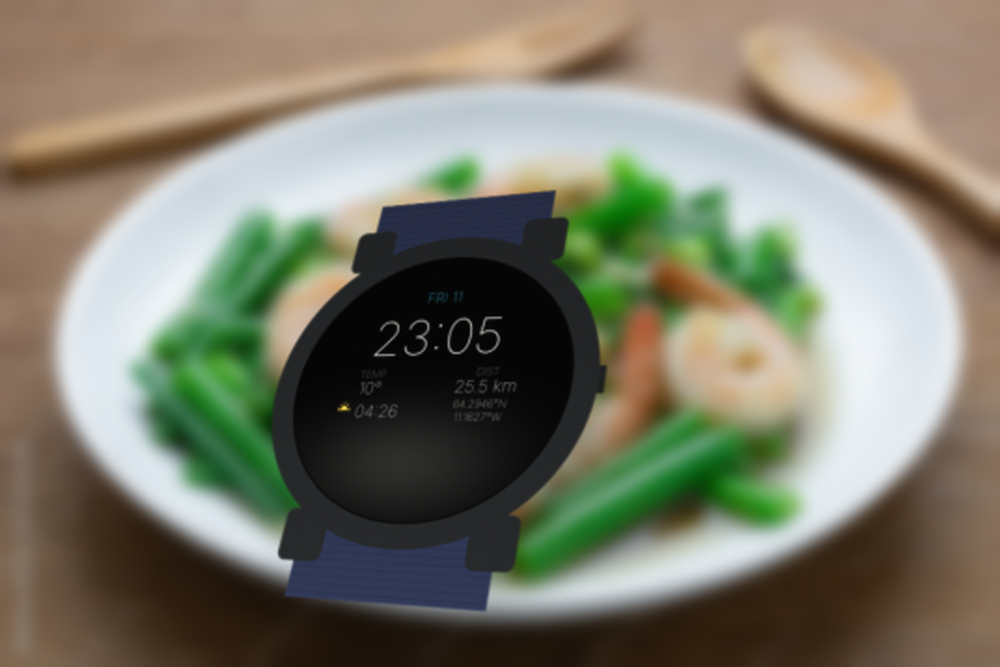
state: 23:05
